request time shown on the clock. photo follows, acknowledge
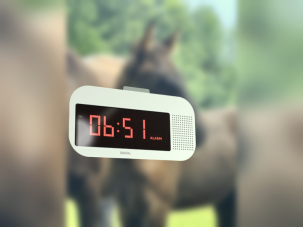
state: 6:51
